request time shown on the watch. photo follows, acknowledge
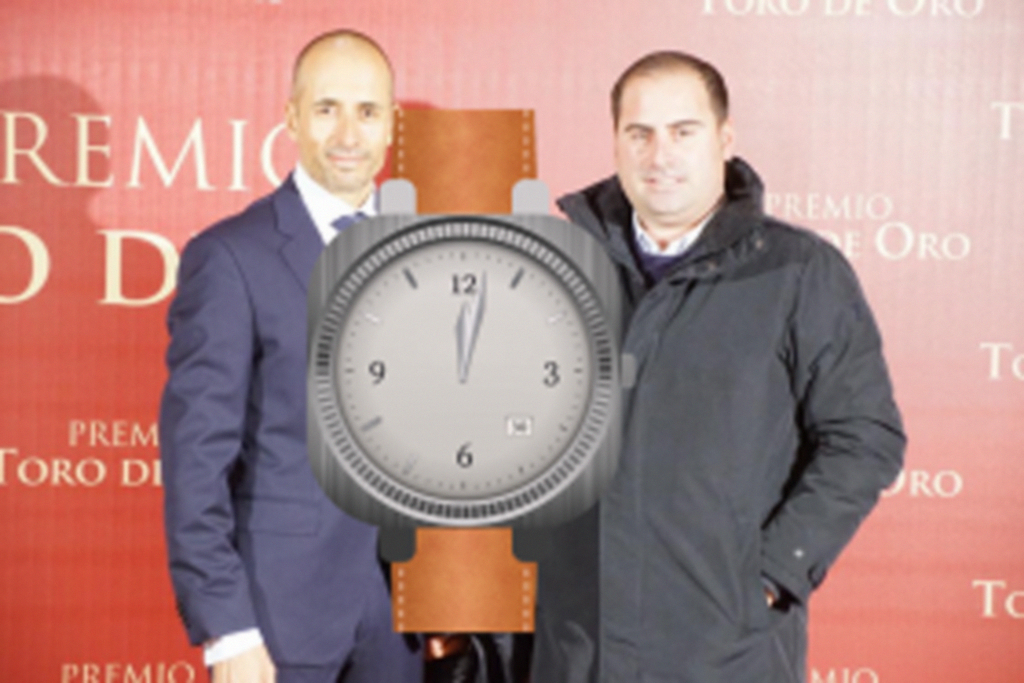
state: 12:02
